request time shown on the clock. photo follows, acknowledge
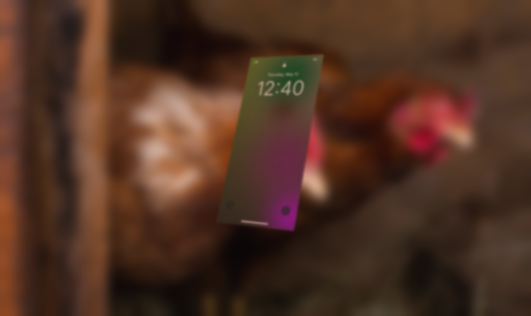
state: 12:40
